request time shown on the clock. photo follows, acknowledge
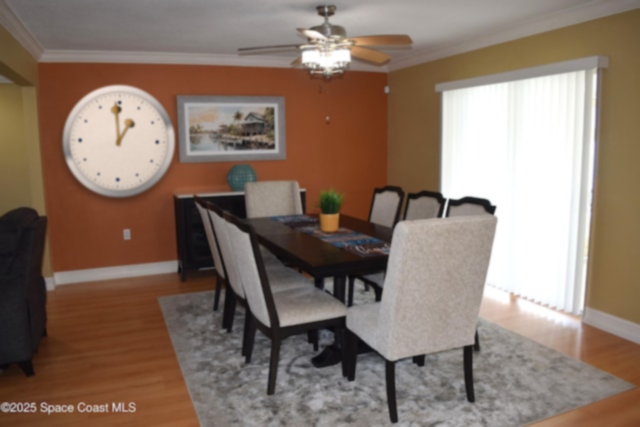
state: 12:59
